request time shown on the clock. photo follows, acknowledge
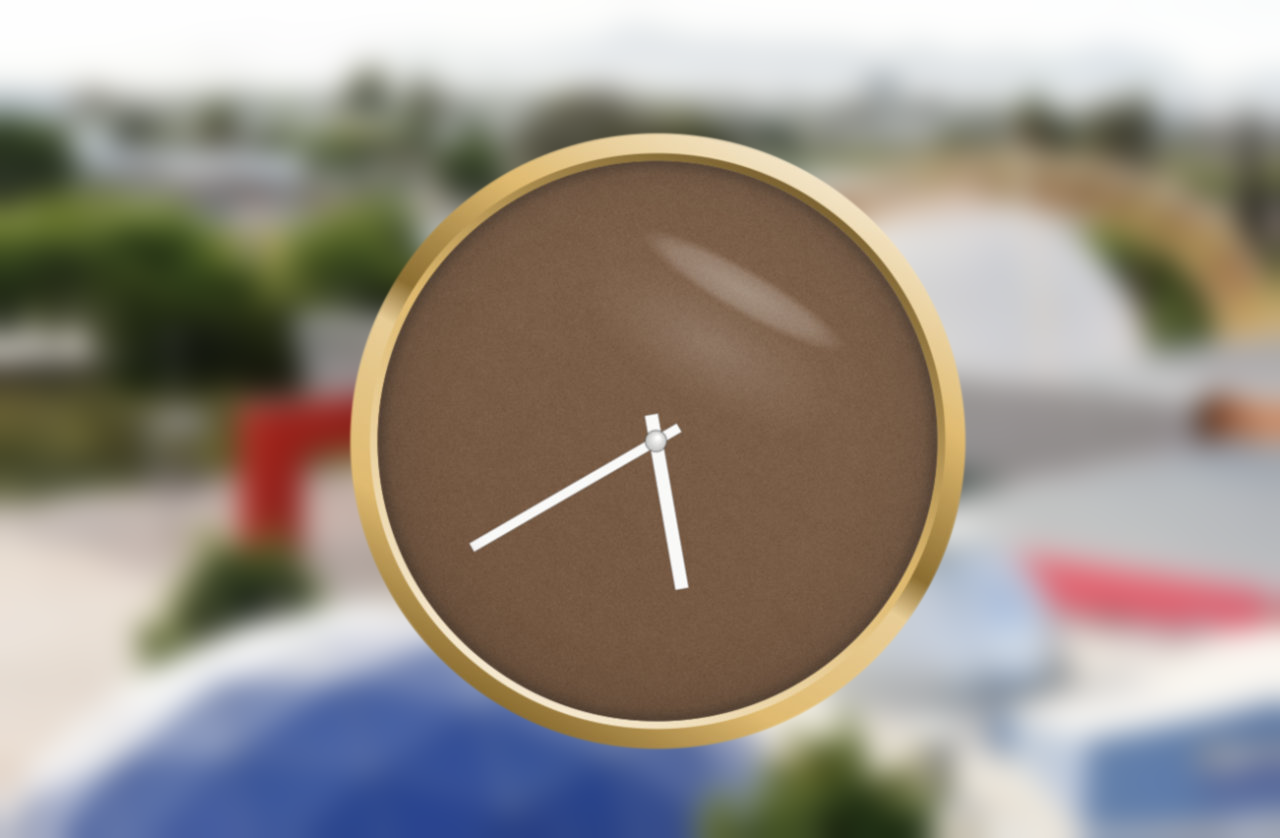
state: 5:40
